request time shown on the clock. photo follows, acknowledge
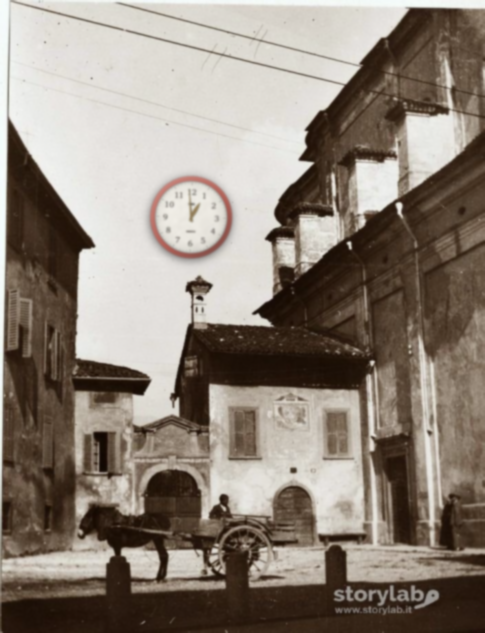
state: 12:59
